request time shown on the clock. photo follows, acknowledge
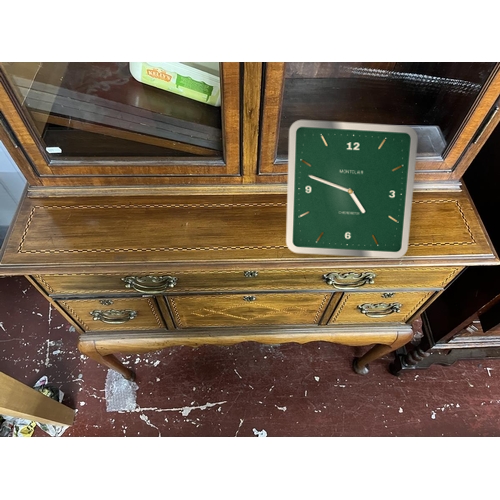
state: 4:48
